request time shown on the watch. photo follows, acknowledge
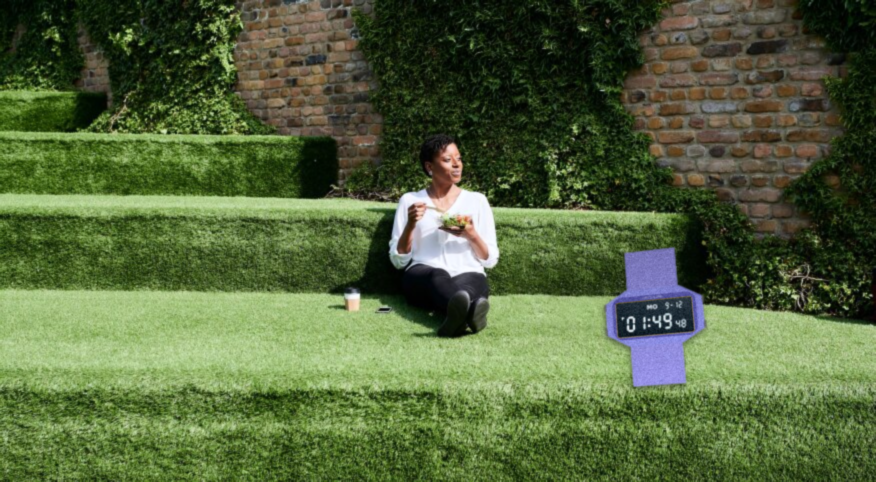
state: 1:49
